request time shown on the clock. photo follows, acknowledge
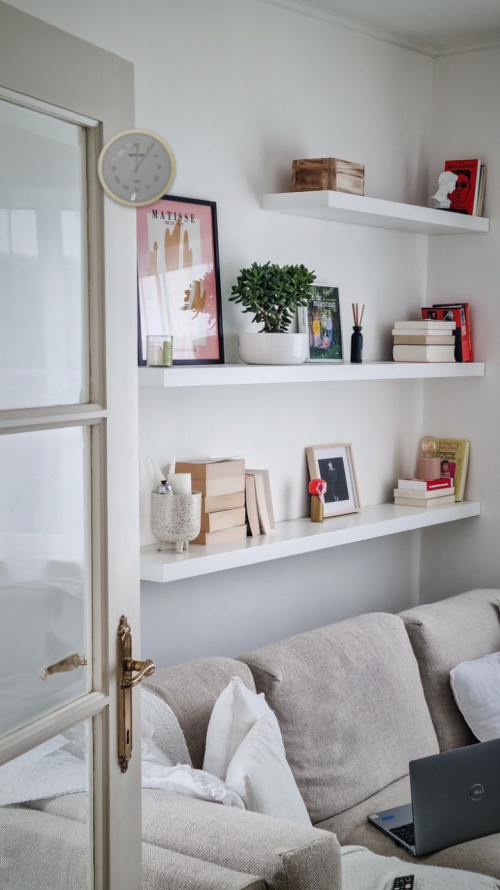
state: 12:06
